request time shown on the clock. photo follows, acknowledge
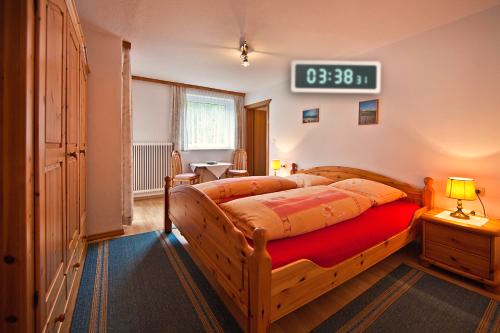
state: 3:38
